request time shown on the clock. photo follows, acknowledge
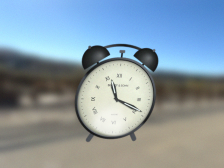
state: 11:19
